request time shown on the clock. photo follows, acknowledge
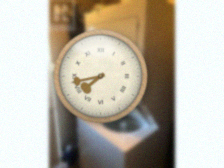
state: 7:43
